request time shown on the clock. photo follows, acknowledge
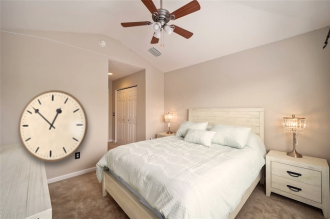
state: 12:52
